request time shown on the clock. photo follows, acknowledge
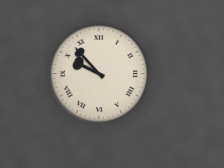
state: 9:53
